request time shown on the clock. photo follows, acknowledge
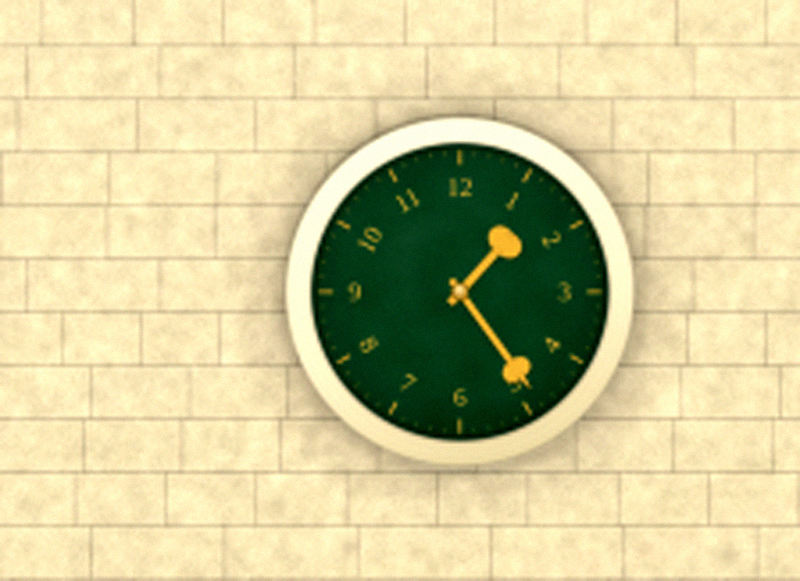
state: 1:24
